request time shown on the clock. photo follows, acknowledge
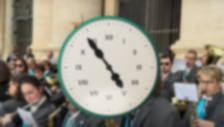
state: 4:54
